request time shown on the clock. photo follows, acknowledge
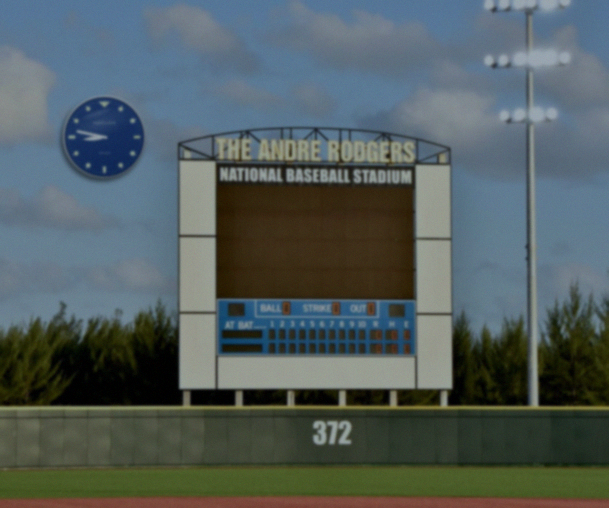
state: 8:47
